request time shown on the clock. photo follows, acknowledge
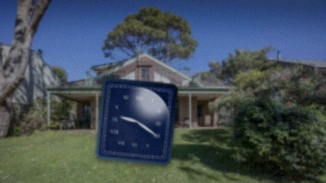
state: 9:20
